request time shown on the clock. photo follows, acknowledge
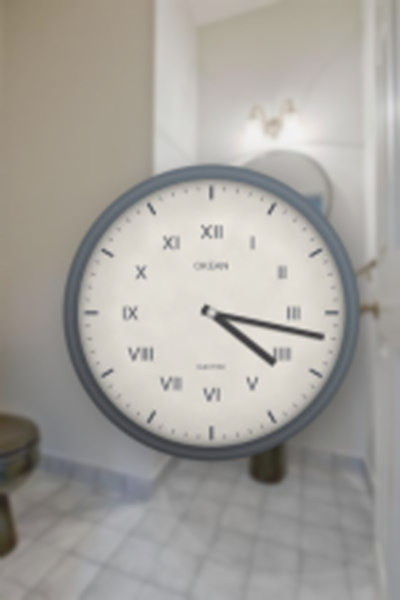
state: 4:17
